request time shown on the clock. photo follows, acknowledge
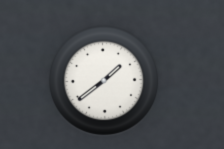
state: 1:39
